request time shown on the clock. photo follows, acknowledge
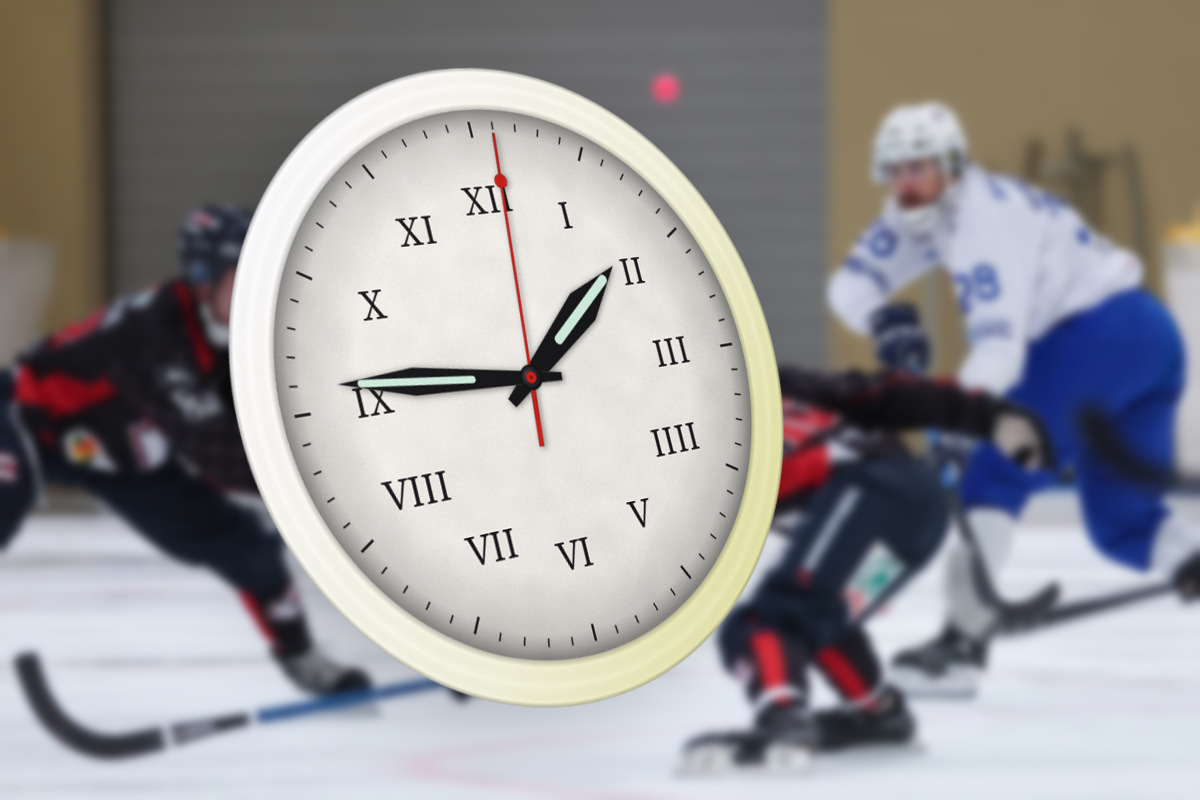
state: 1:46:01
